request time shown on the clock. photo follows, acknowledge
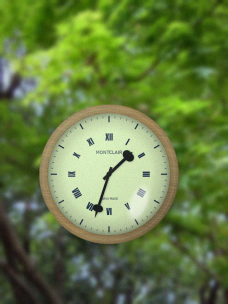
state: 1:33
